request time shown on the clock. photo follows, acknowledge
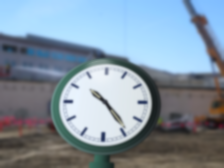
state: 10:24
